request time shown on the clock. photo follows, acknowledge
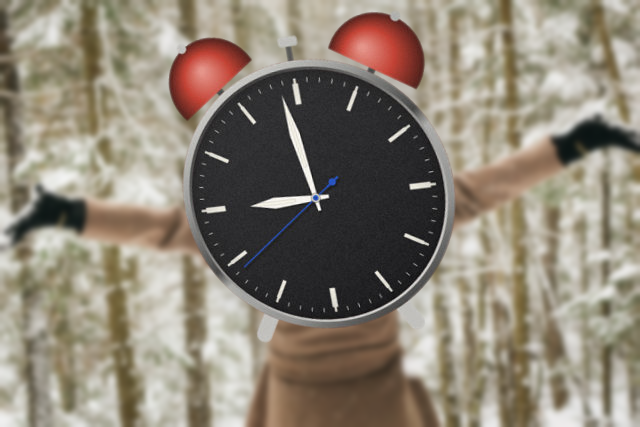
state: 8:58:39
